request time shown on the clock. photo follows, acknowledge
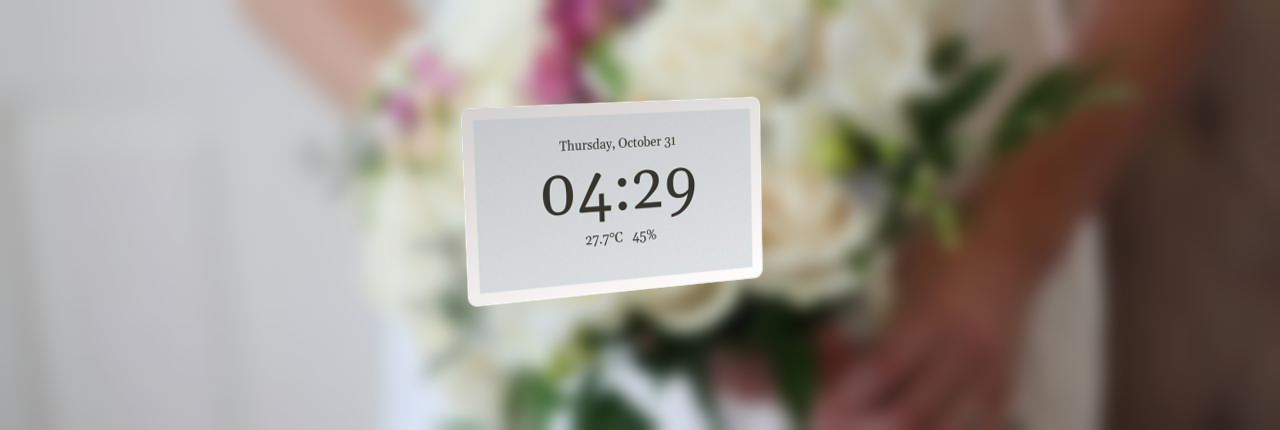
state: 4:29
